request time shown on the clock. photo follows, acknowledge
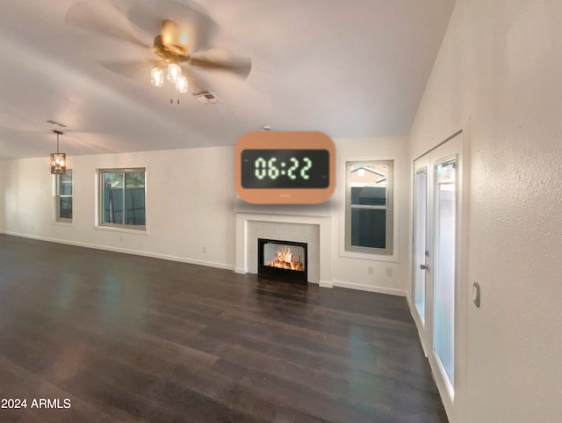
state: 6:22
